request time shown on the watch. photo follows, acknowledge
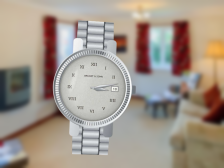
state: 3:13
